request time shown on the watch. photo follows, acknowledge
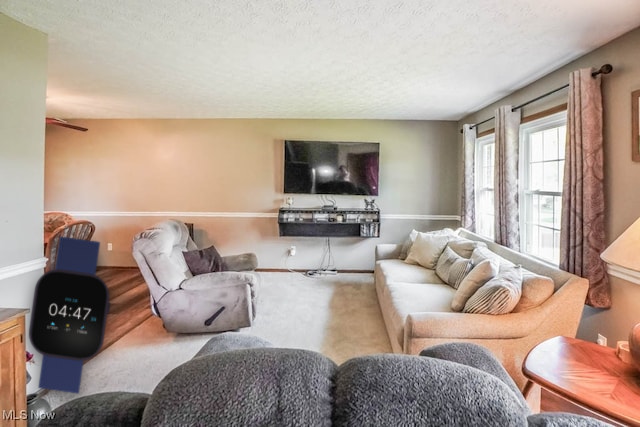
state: 4:47
